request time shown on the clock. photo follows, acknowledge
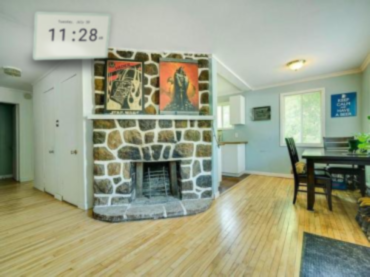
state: 11:28
